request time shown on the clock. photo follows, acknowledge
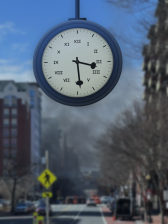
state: 3:29
